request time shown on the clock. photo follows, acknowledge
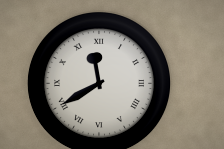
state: 11:40
